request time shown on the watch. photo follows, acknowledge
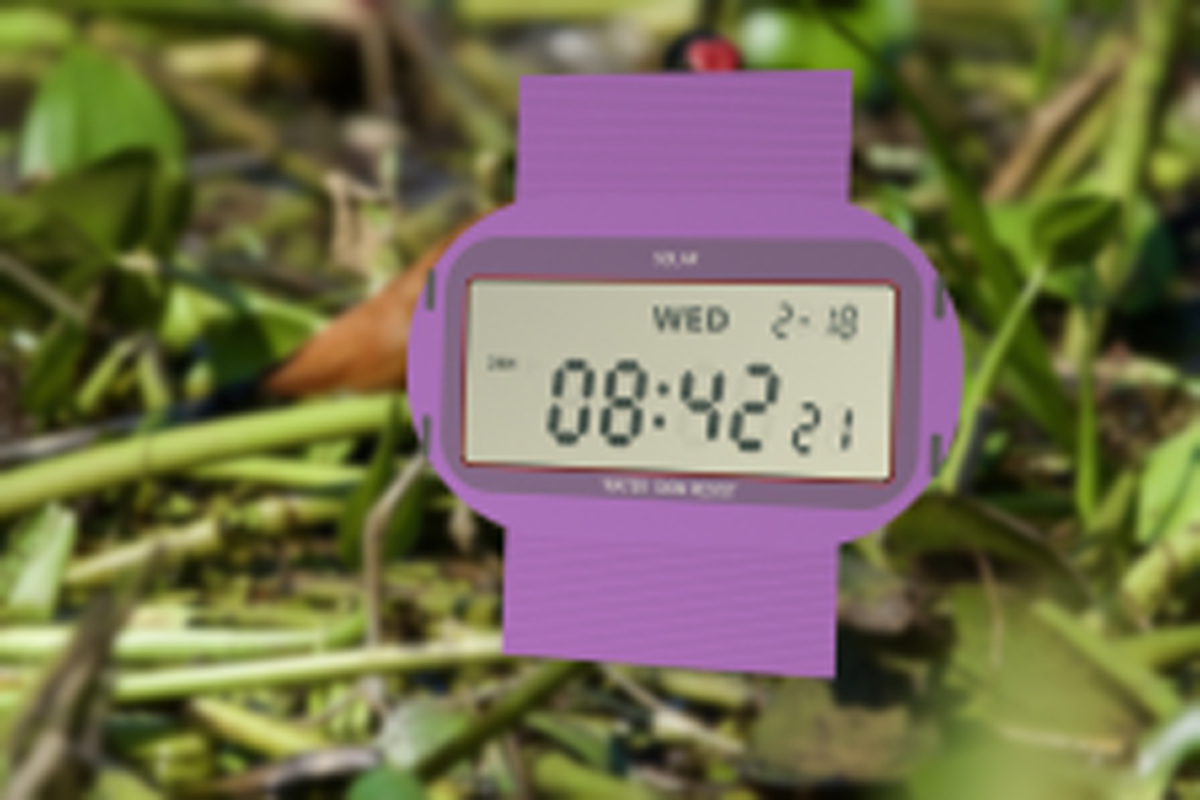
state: 8:42:21
